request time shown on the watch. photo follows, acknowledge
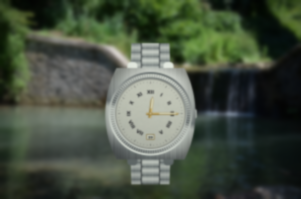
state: 12:15
